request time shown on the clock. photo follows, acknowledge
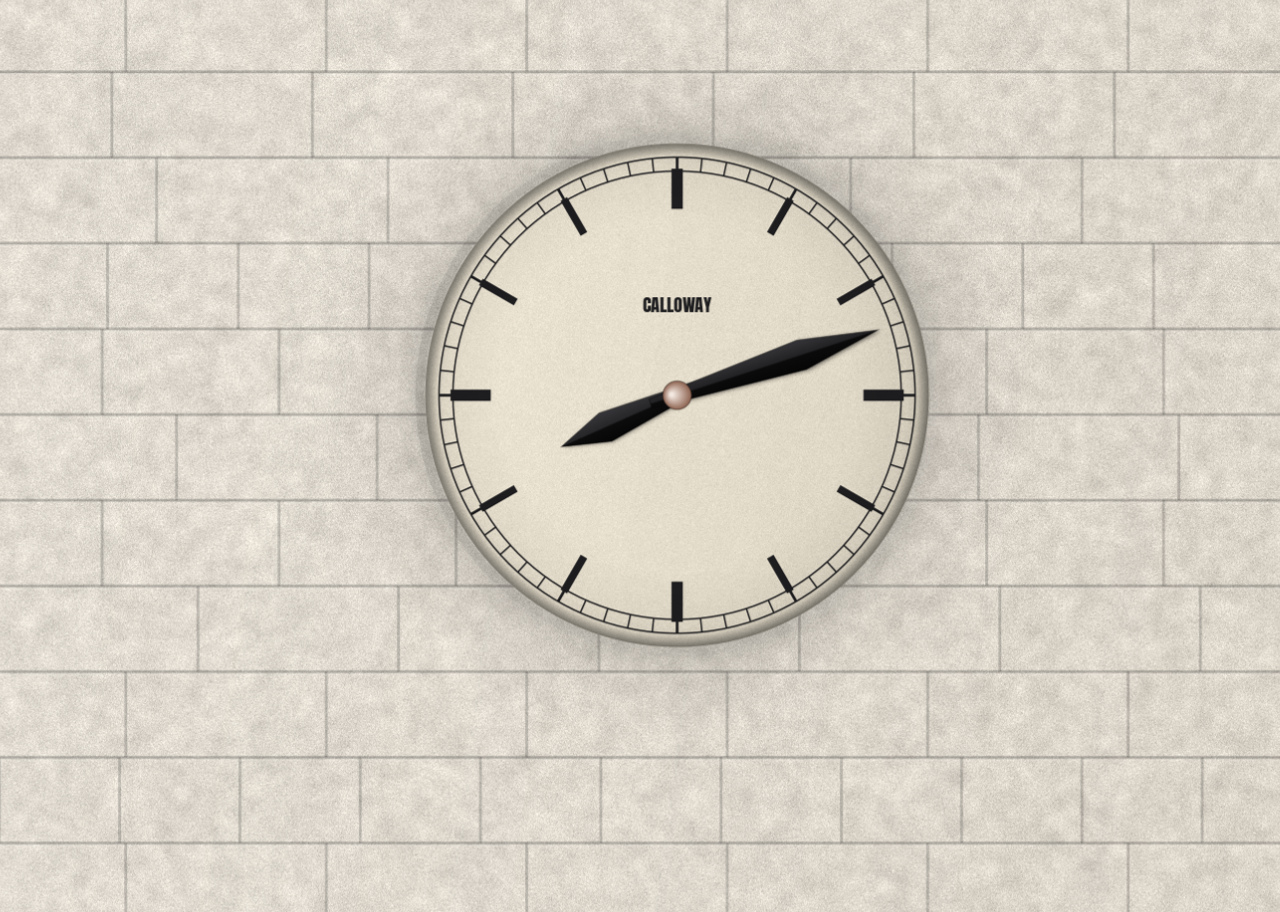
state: 8:12
